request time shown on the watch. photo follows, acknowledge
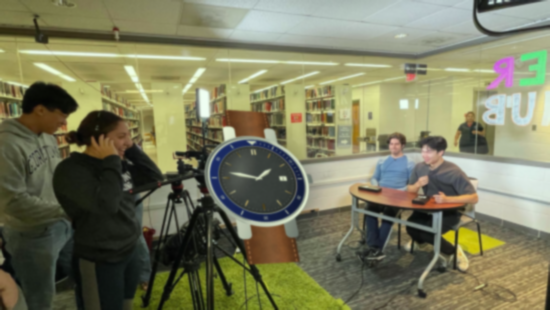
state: 1:47
